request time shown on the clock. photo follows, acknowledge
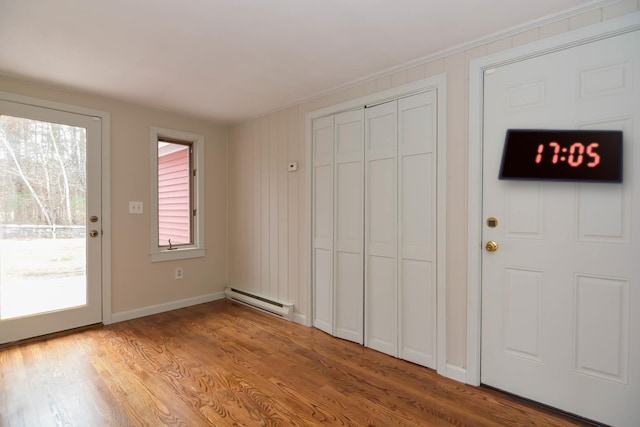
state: 17:05
